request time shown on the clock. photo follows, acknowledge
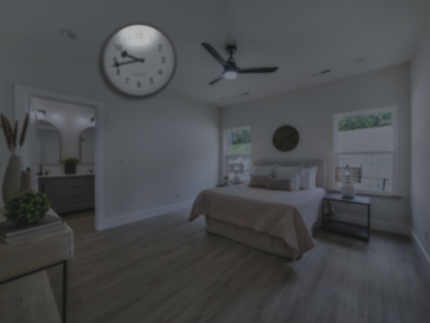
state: 9:43
